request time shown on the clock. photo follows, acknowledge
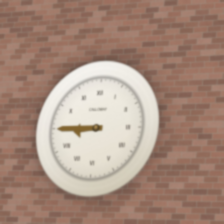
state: 8:45
